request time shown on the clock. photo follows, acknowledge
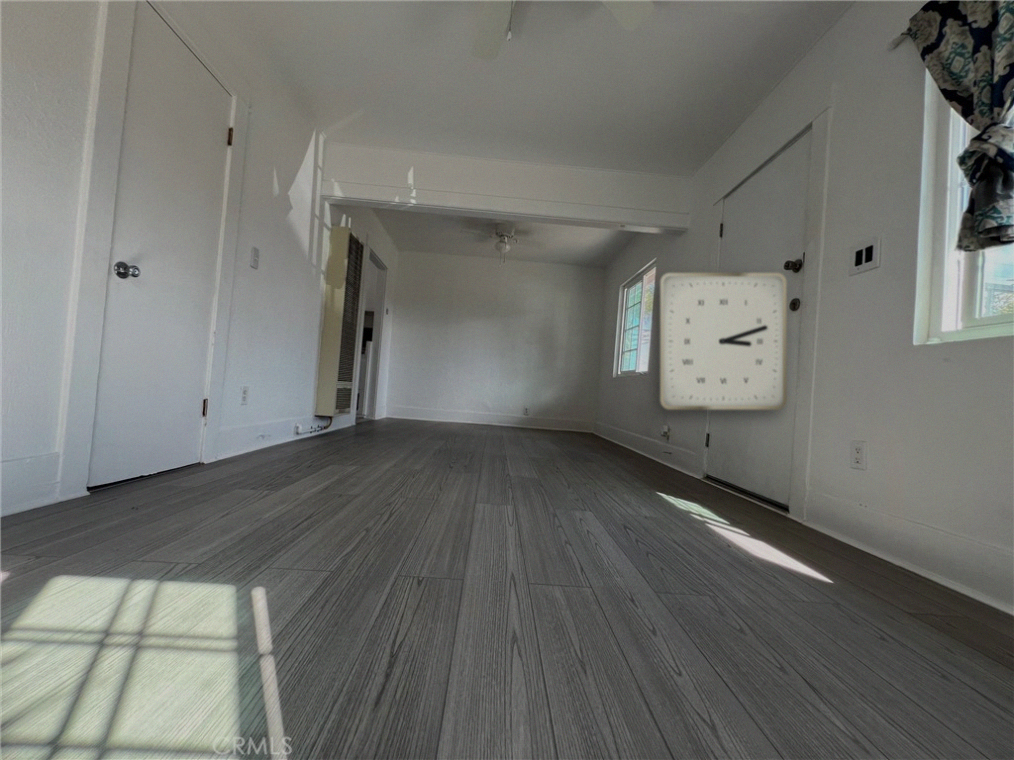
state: 3:12
